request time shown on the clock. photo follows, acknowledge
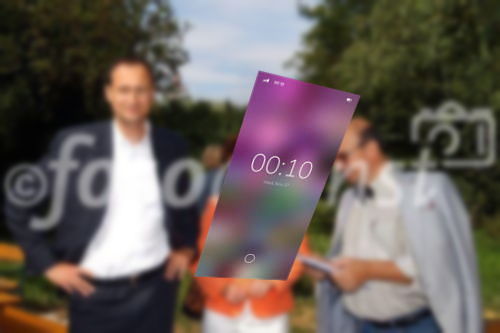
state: 0:10
